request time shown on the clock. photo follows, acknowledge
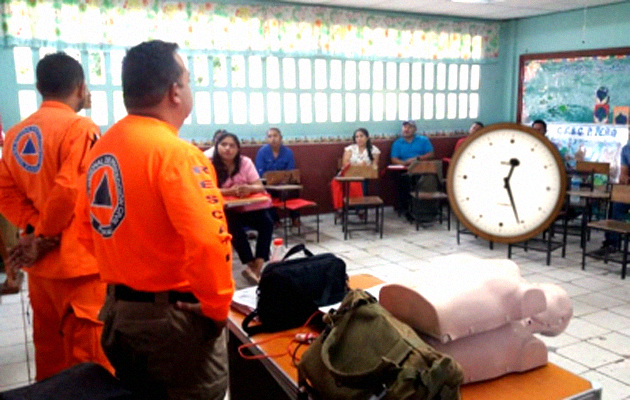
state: 12:26
